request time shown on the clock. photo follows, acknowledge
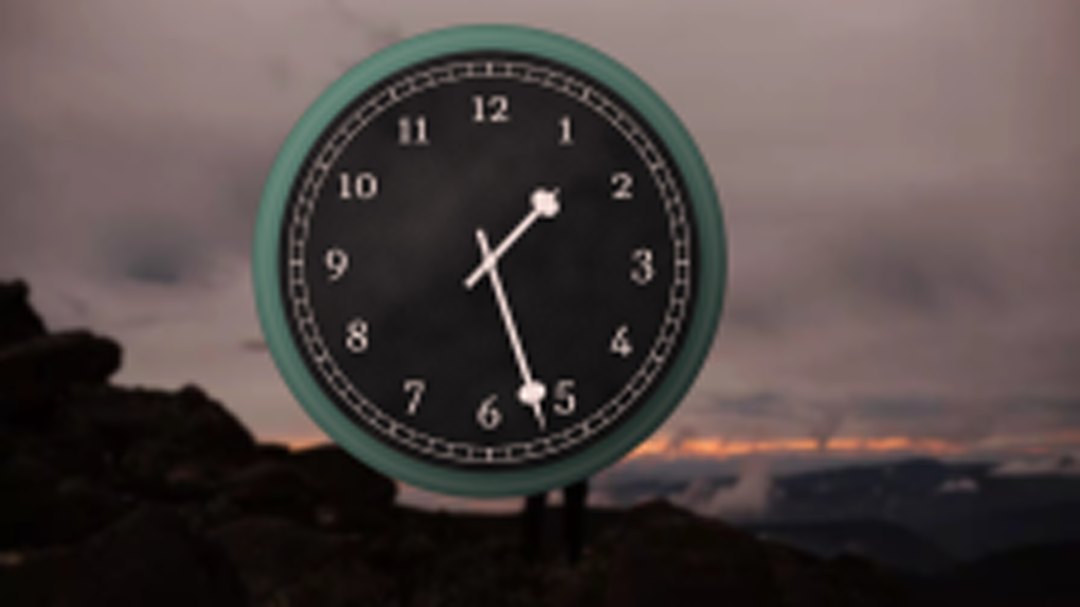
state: 1:27
